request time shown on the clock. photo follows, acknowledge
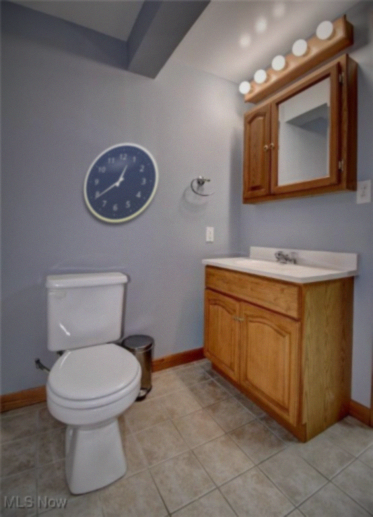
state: 12:39
